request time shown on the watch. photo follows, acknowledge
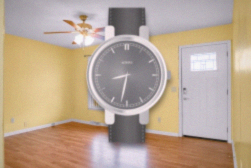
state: 8:32
